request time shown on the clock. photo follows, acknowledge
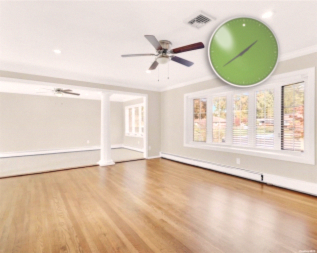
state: 1:39
